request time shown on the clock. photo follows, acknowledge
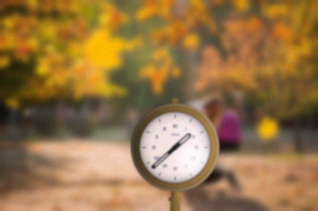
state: 1:38
